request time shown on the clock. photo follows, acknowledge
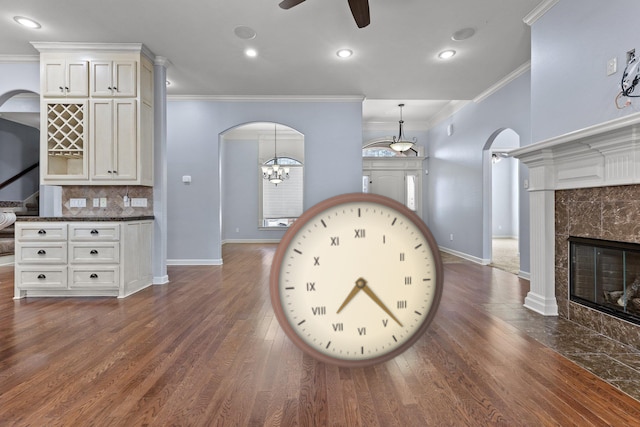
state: 7:23
